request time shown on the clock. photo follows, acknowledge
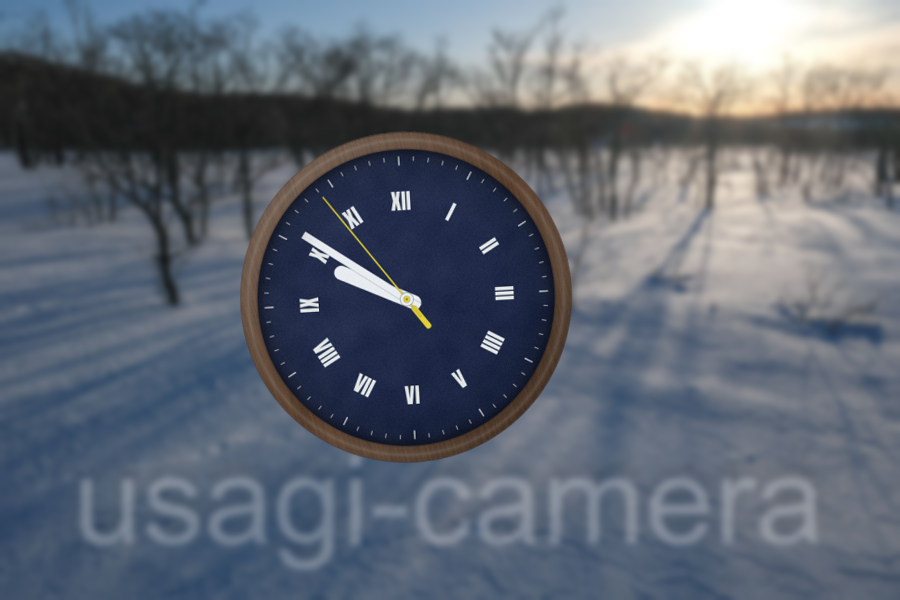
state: 9:50:54
